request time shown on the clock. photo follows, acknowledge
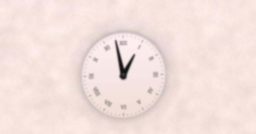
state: 12:58
